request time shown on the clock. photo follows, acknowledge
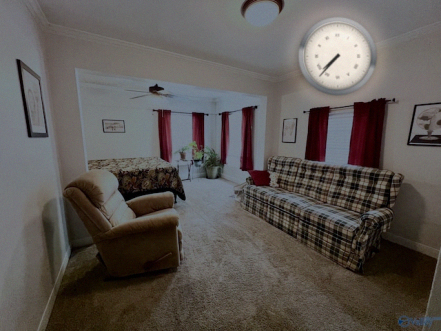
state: 7:37
